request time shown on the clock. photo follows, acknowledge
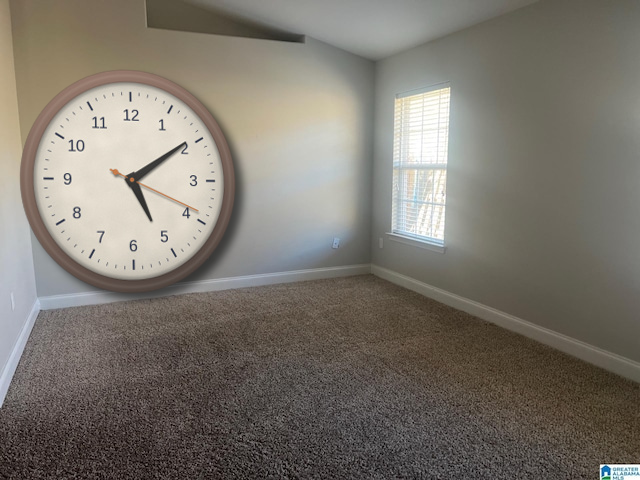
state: 5:09:19
